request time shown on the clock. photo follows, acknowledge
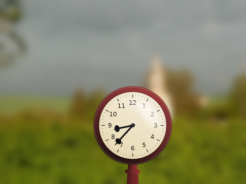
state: 8:37
